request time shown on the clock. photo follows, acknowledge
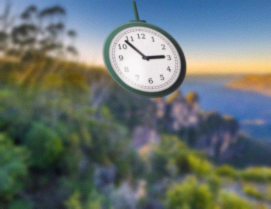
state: 2:53
